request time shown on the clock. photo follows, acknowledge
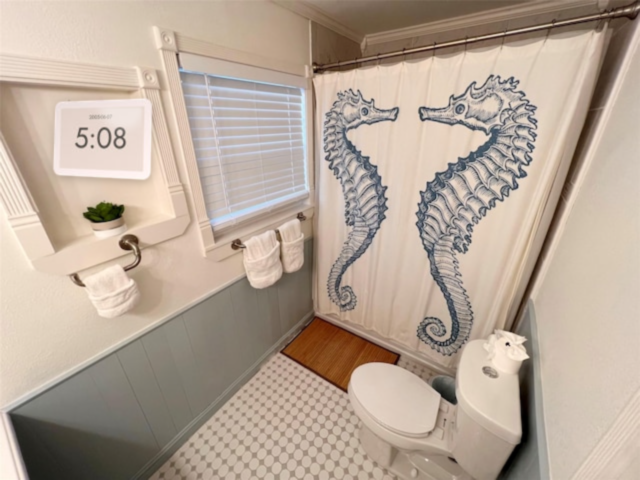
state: 5:08
